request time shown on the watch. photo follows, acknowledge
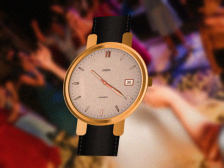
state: 10:21
